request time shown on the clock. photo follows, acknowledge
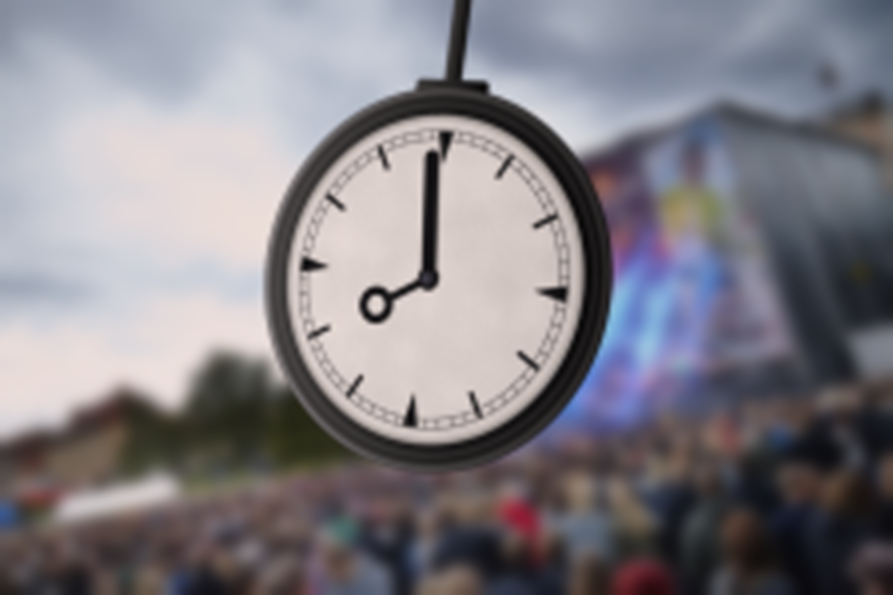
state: 7:59
